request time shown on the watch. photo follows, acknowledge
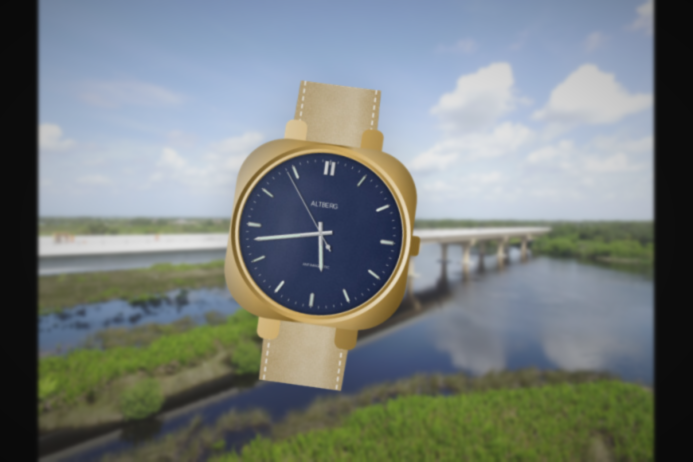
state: 5:42:54
